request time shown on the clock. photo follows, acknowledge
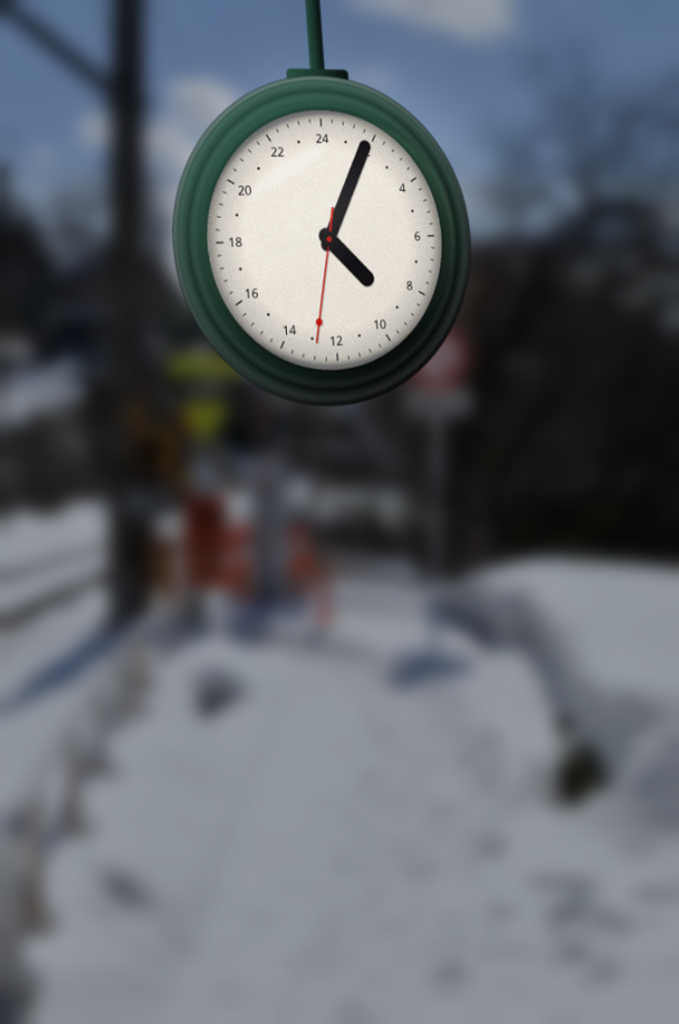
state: 9:04:32
